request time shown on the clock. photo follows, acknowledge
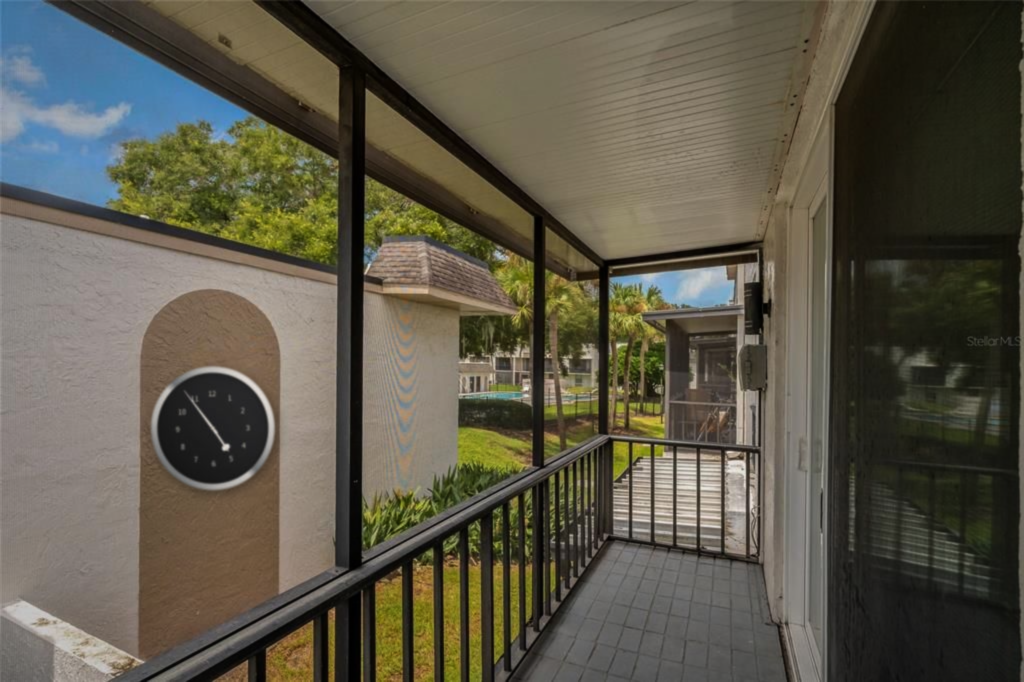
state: 4:54
